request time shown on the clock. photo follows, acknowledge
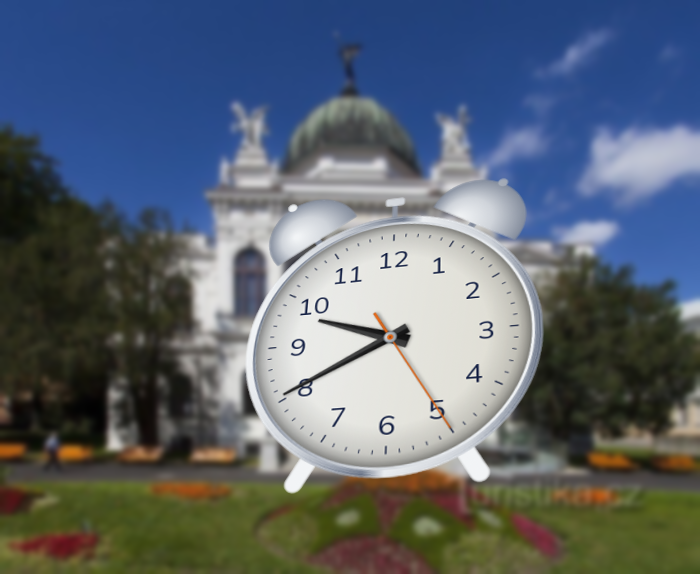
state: 9:40:25
